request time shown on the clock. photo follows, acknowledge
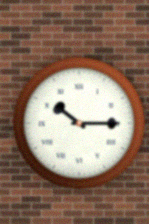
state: 10:15
